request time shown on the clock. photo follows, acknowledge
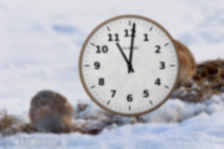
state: 11:01
